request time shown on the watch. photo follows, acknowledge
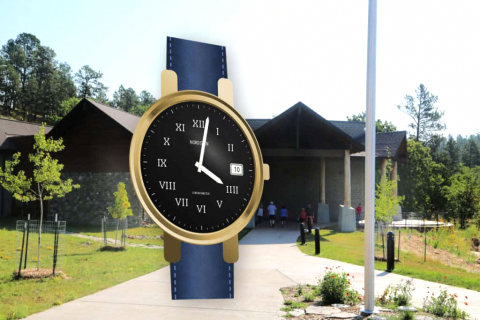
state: 4:02
